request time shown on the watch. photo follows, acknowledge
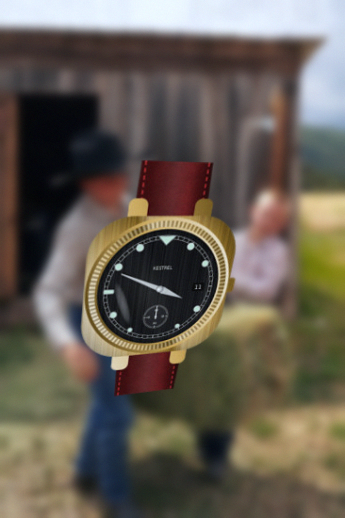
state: 3:49
